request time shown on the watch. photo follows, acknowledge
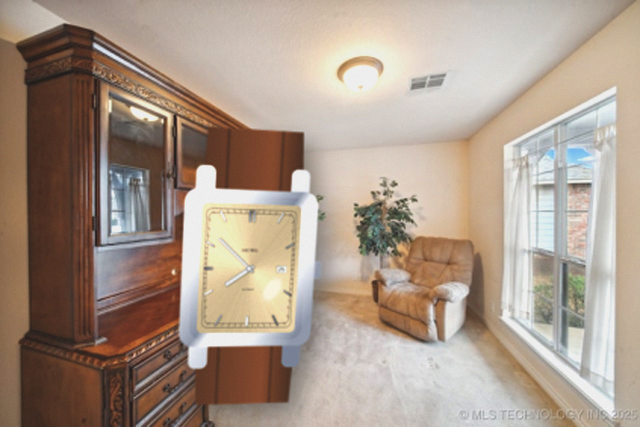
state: 7:52
